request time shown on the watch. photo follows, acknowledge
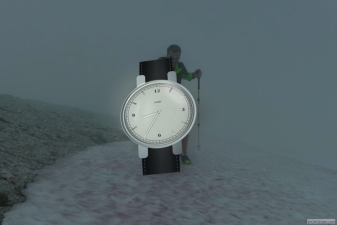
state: 8:35
